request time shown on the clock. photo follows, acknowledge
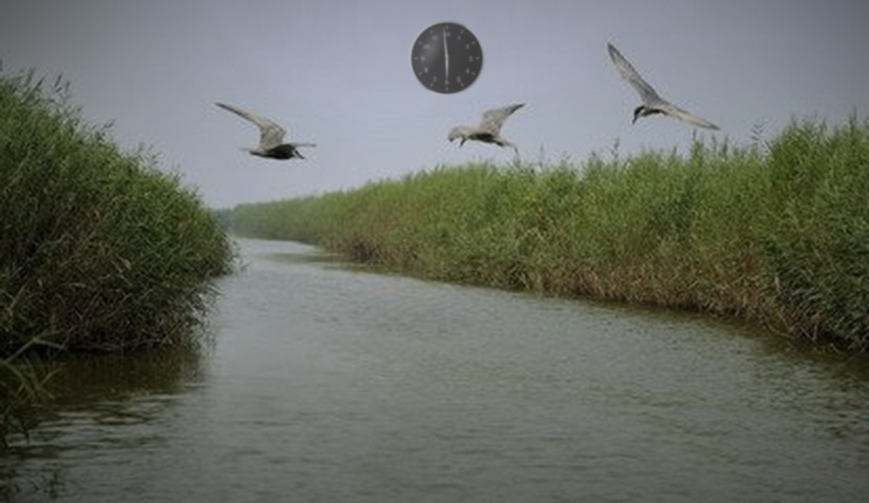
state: 5:59
